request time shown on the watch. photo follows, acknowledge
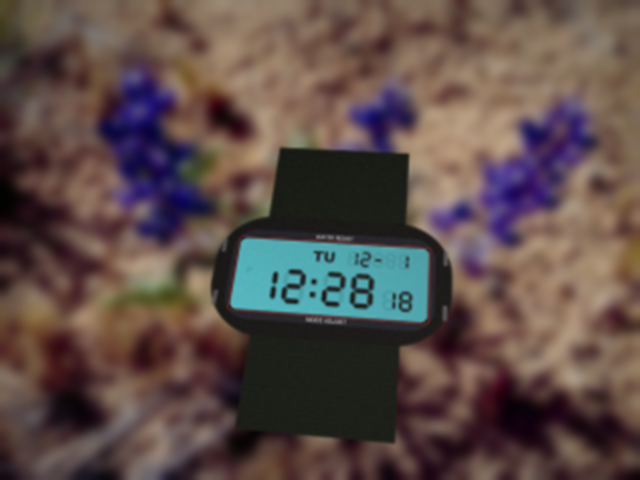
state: 12:28:18
